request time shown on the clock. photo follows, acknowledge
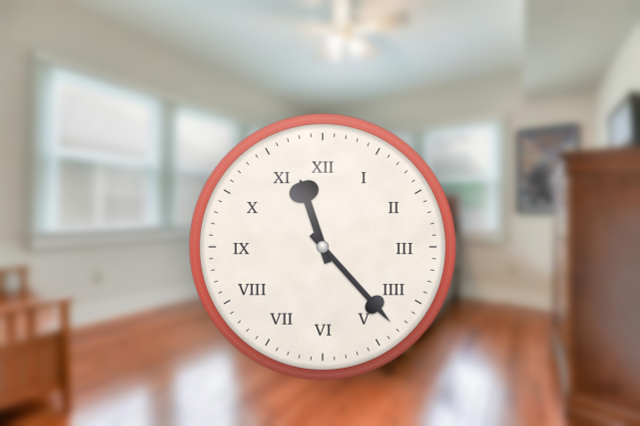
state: 11:23
